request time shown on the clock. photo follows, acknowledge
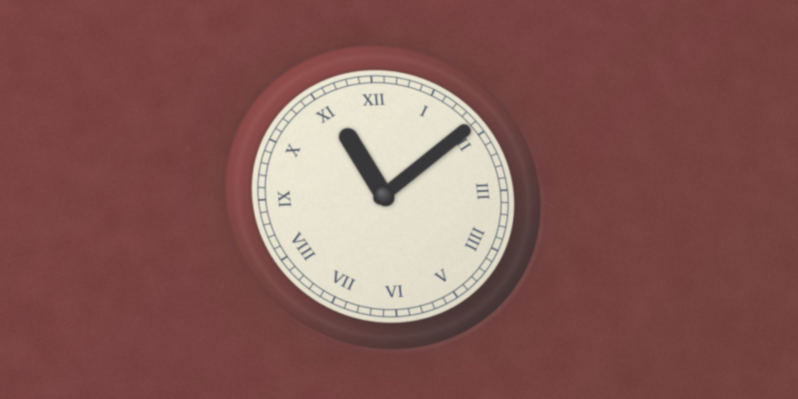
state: 11:09
